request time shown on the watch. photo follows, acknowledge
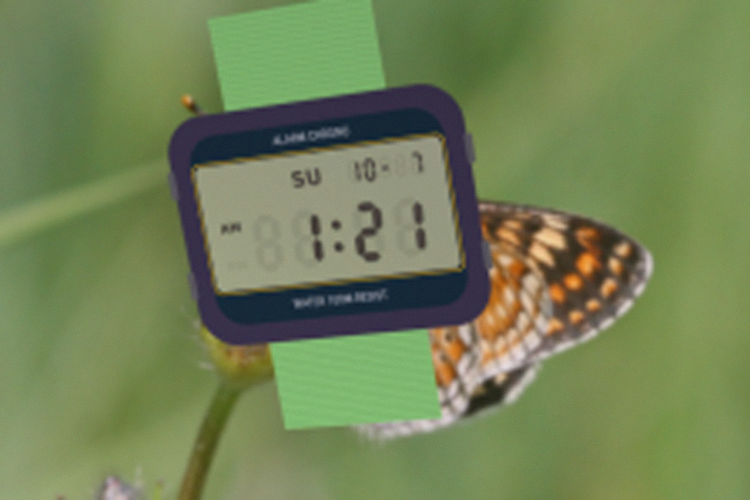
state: 1:21
